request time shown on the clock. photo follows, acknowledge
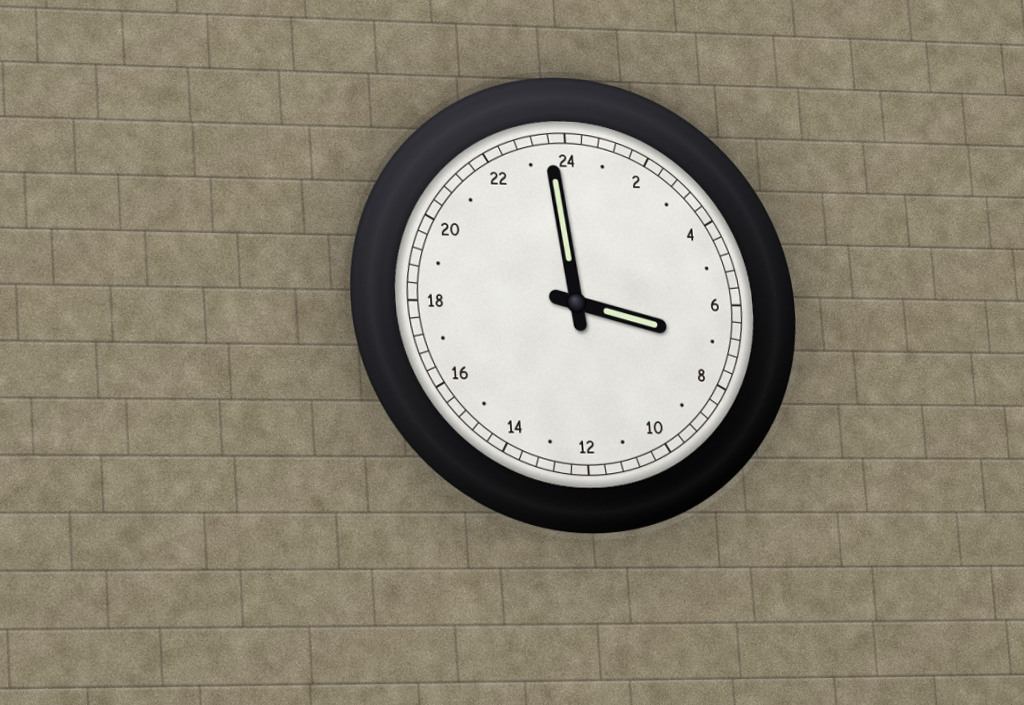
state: 6:59
